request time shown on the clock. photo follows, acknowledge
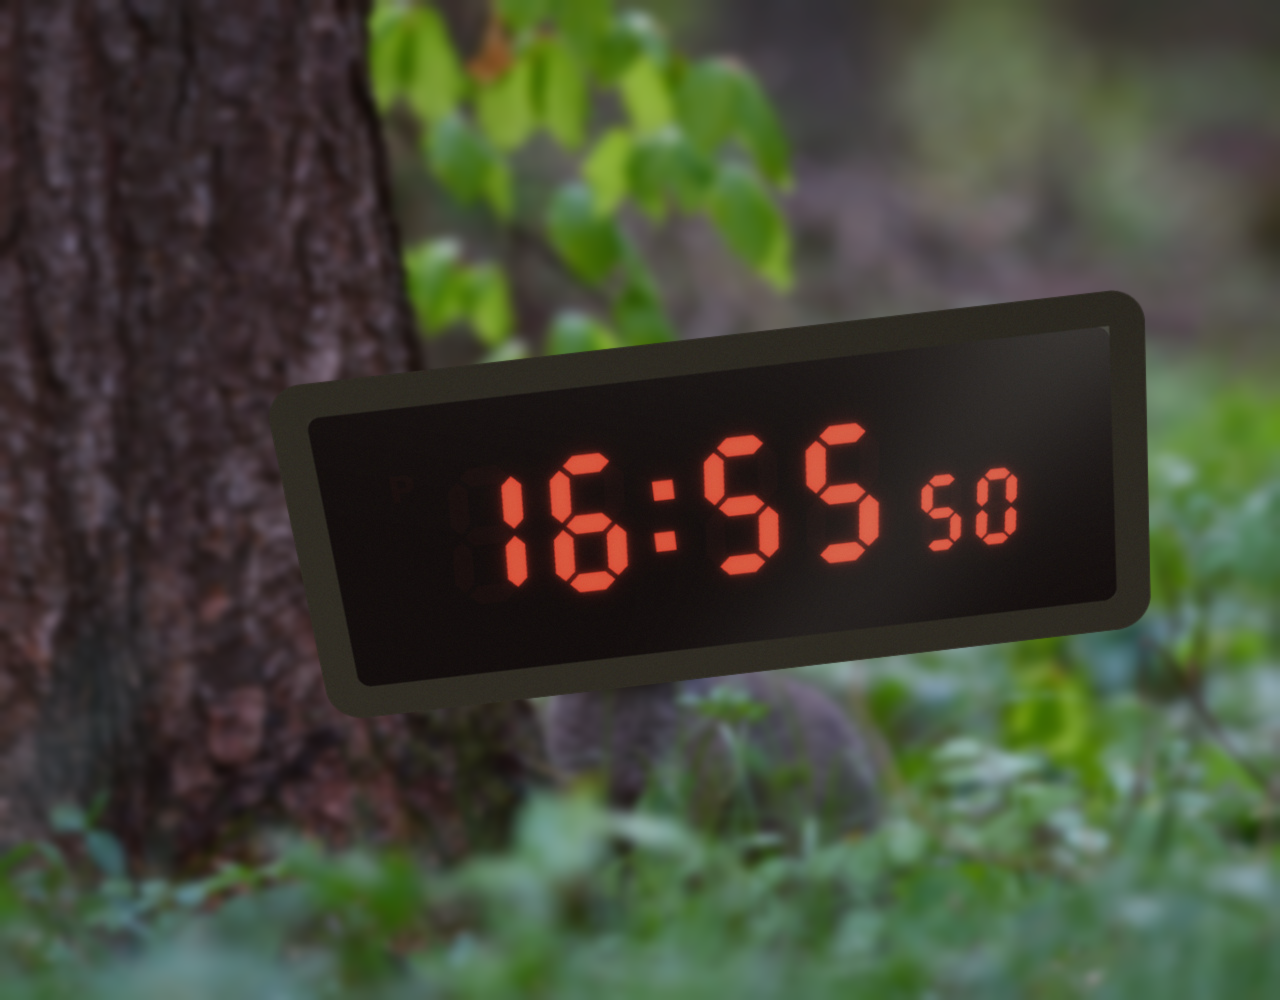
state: 16:55:50
